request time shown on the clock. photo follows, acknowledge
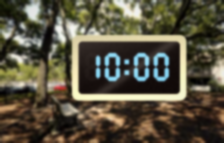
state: 10:00
